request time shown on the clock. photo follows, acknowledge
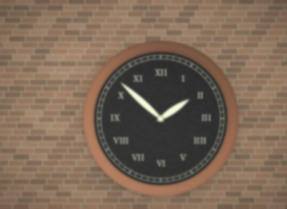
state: 1:52
